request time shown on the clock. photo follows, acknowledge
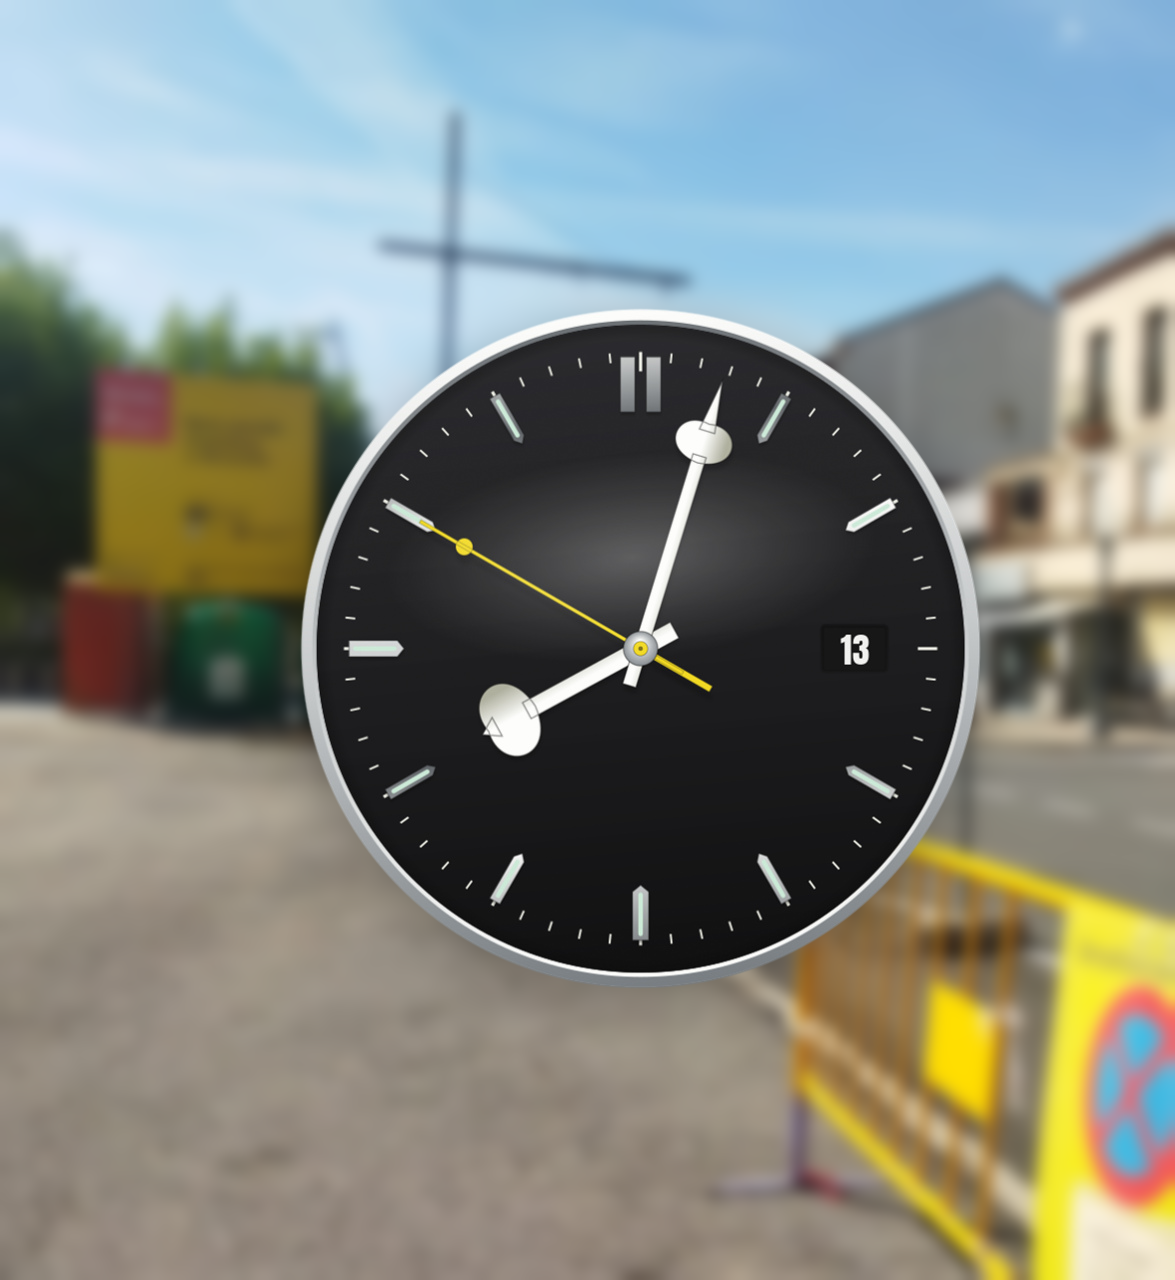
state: 8:02:50
